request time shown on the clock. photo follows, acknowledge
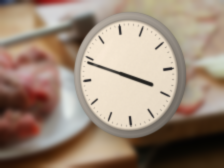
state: 3:49
